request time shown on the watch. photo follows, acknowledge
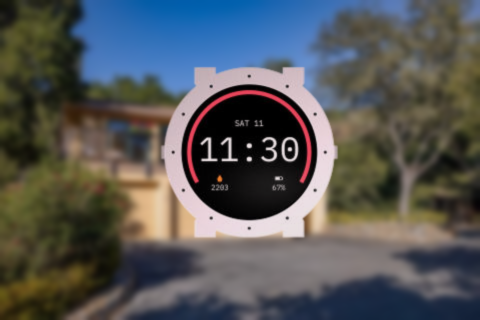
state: 11:30
